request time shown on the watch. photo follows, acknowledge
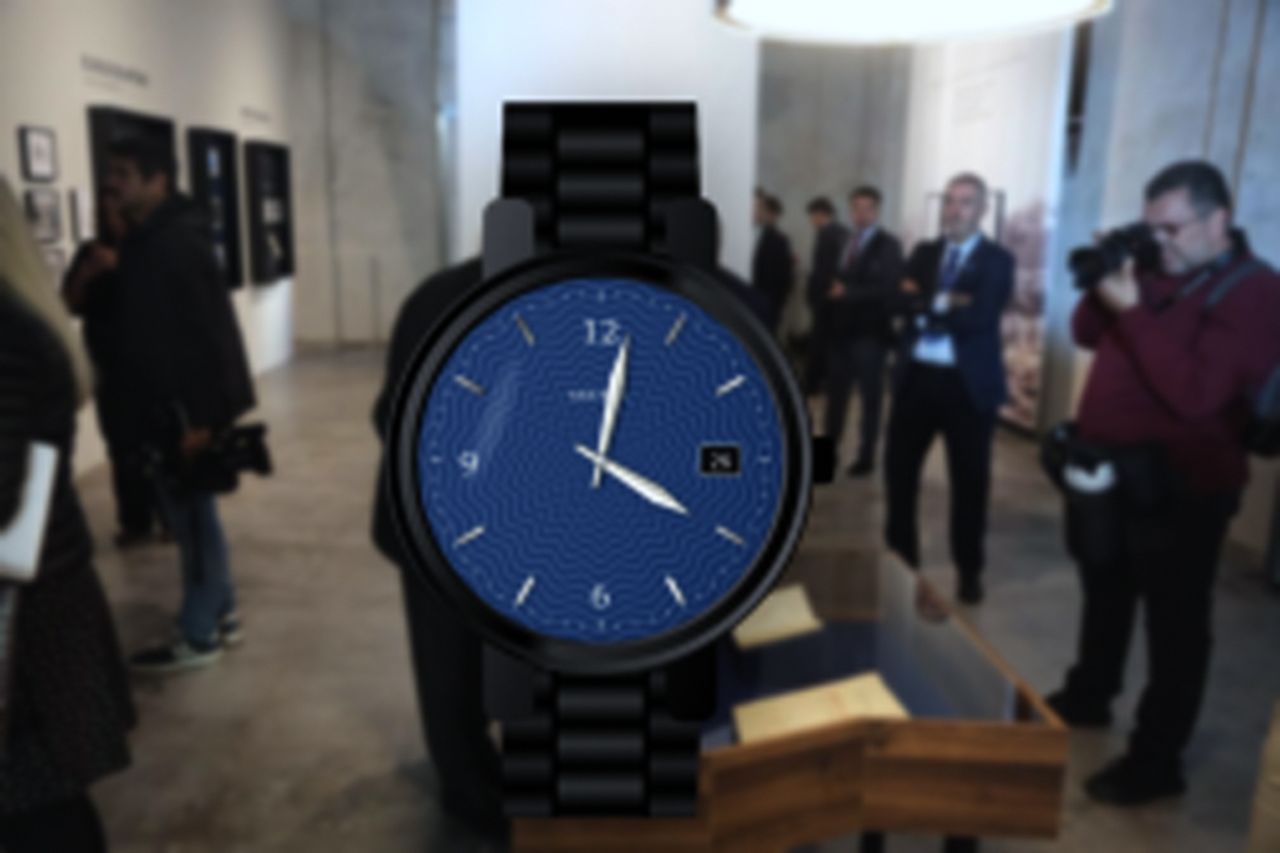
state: 4:02
